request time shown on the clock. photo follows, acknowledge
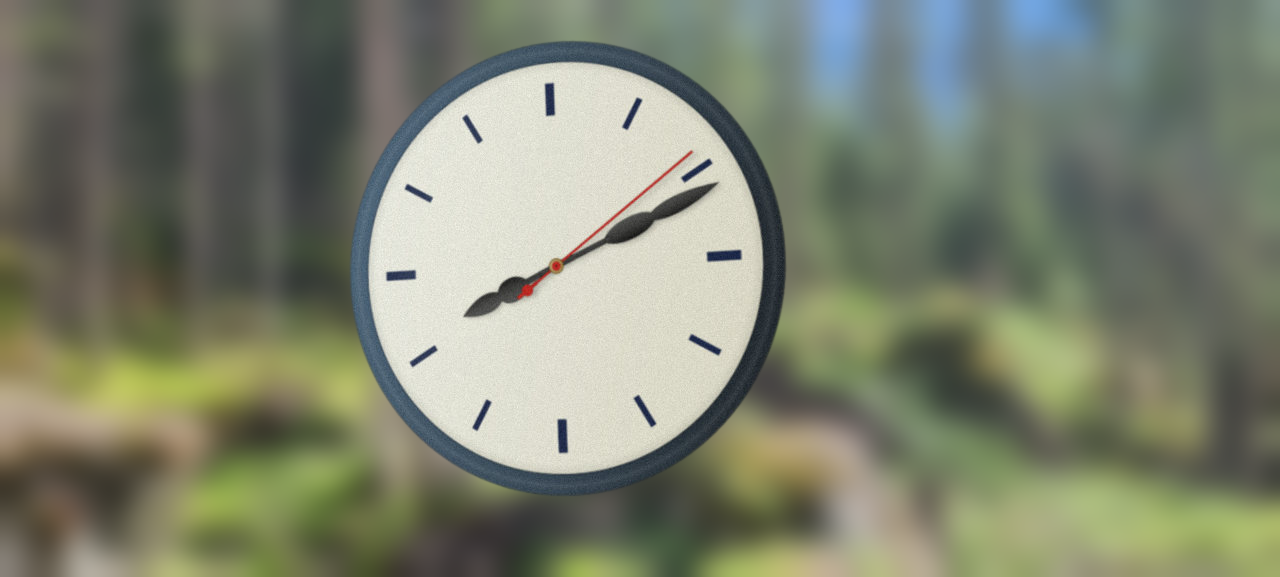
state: 8:11:09
